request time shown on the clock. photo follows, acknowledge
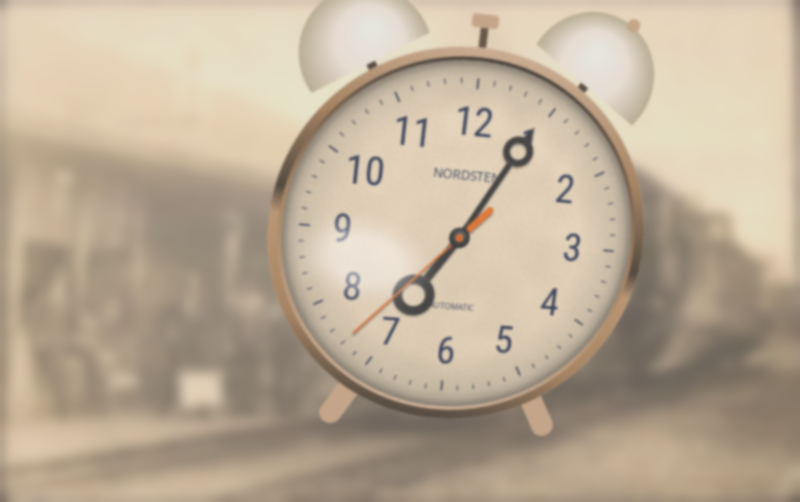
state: 7:04:37
